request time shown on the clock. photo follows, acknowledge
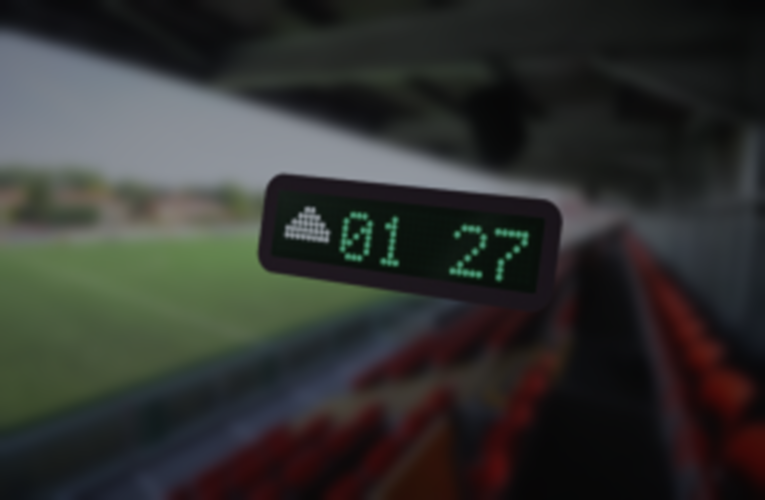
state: 1:27
